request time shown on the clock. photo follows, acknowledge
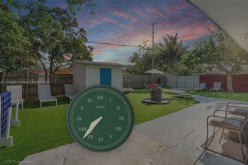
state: 7:37
